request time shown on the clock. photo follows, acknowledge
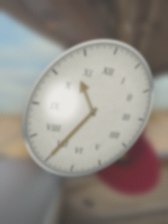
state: 10:35
